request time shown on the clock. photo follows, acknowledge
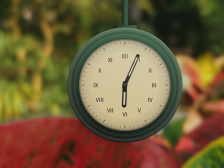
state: 6:04
